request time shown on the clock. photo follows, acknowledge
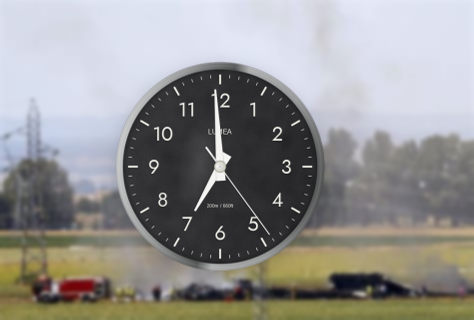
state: 6:59:24
